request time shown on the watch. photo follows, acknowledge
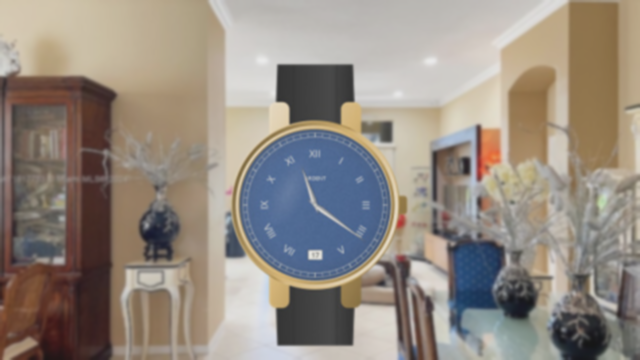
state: 11:21
